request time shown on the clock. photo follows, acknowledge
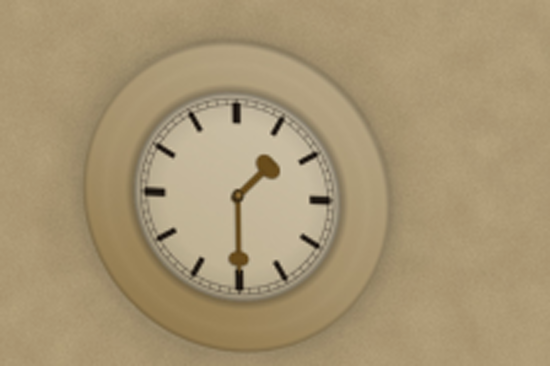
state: 1:30
